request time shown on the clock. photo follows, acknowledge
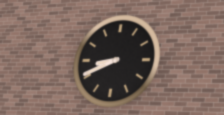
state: 8:41
